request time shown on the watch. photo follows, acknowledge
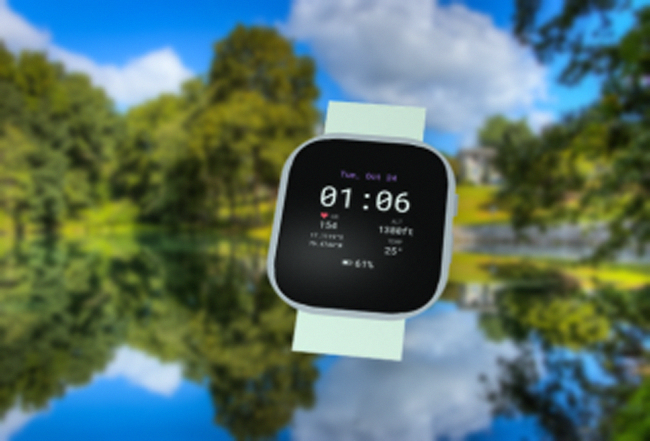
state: 1:06
